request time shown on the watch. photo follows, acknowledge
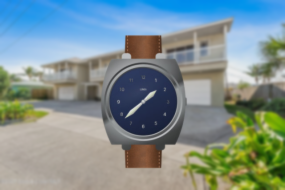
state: 1:38
